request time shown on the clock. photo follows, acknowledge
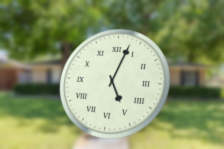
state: 5:03
